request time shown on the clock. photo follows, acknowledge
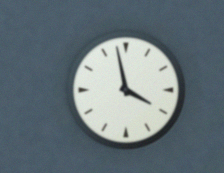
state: 3:58
